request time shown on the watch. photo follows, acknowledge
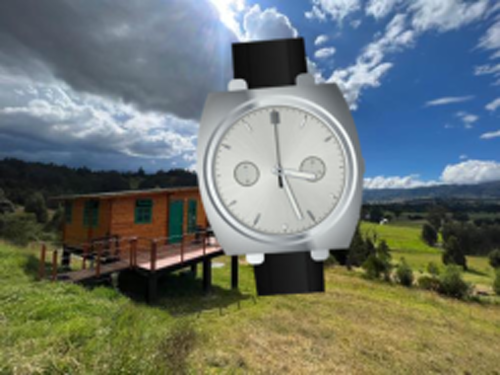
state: 3:27
